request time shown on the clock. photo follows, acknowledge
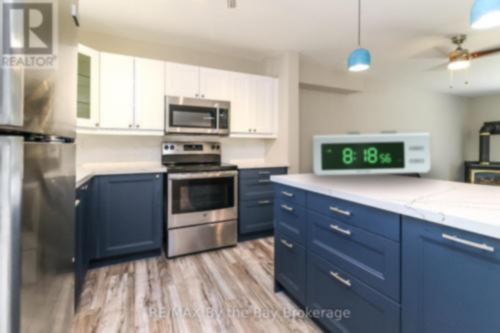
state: 8:18
